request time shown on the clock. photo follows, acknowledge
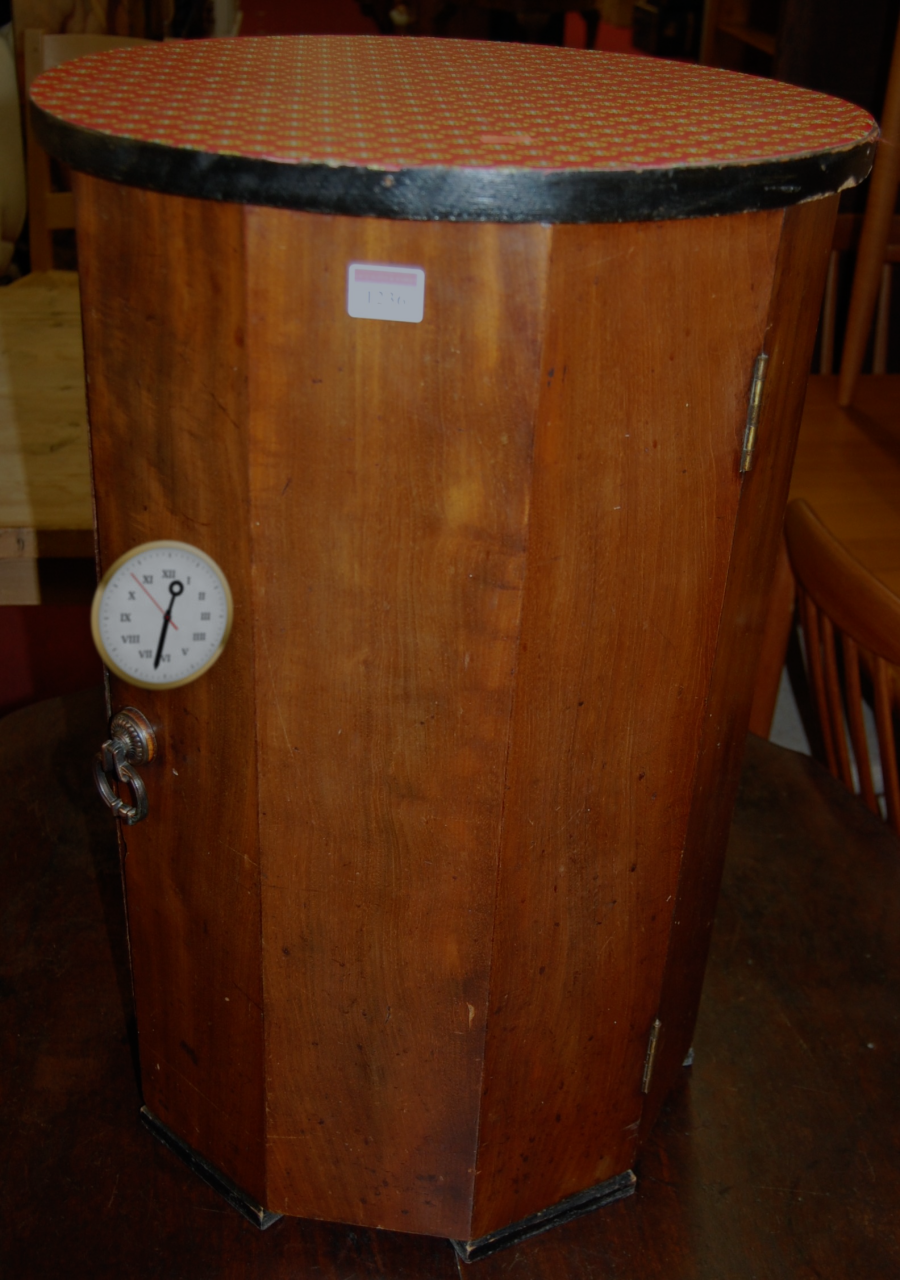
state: 12:31:53
